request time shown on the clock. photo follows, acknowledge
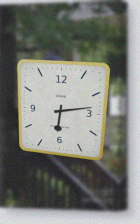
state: 6:13
